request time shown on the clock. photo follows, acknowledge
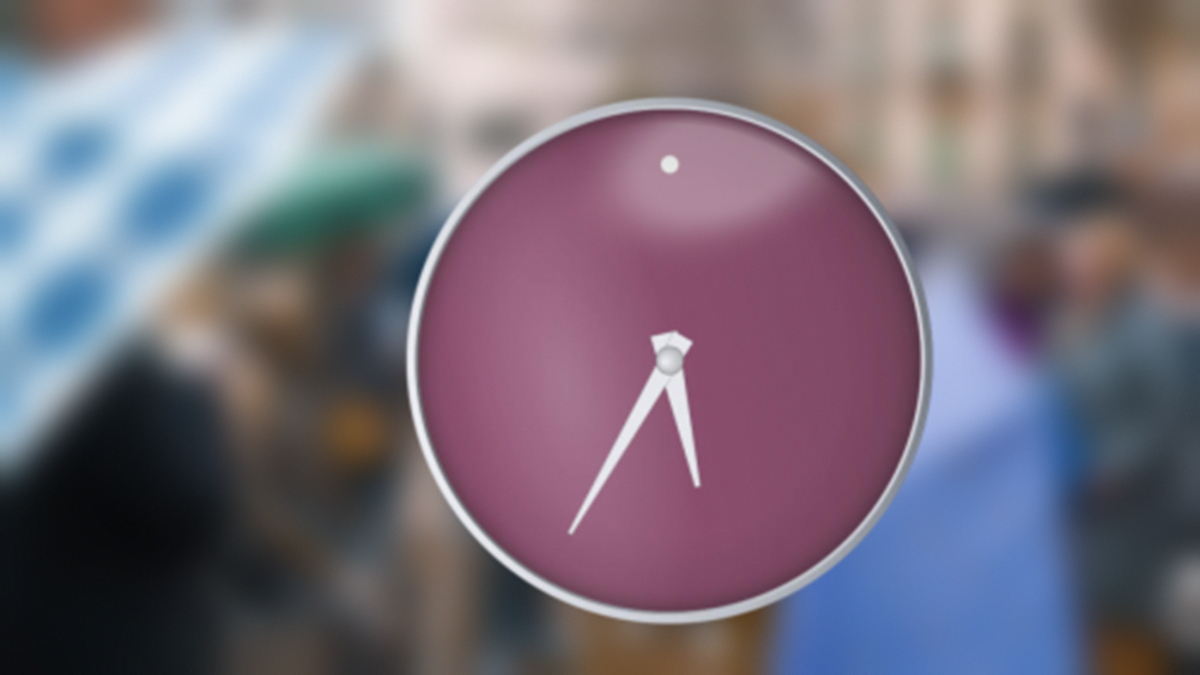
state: 5:35
